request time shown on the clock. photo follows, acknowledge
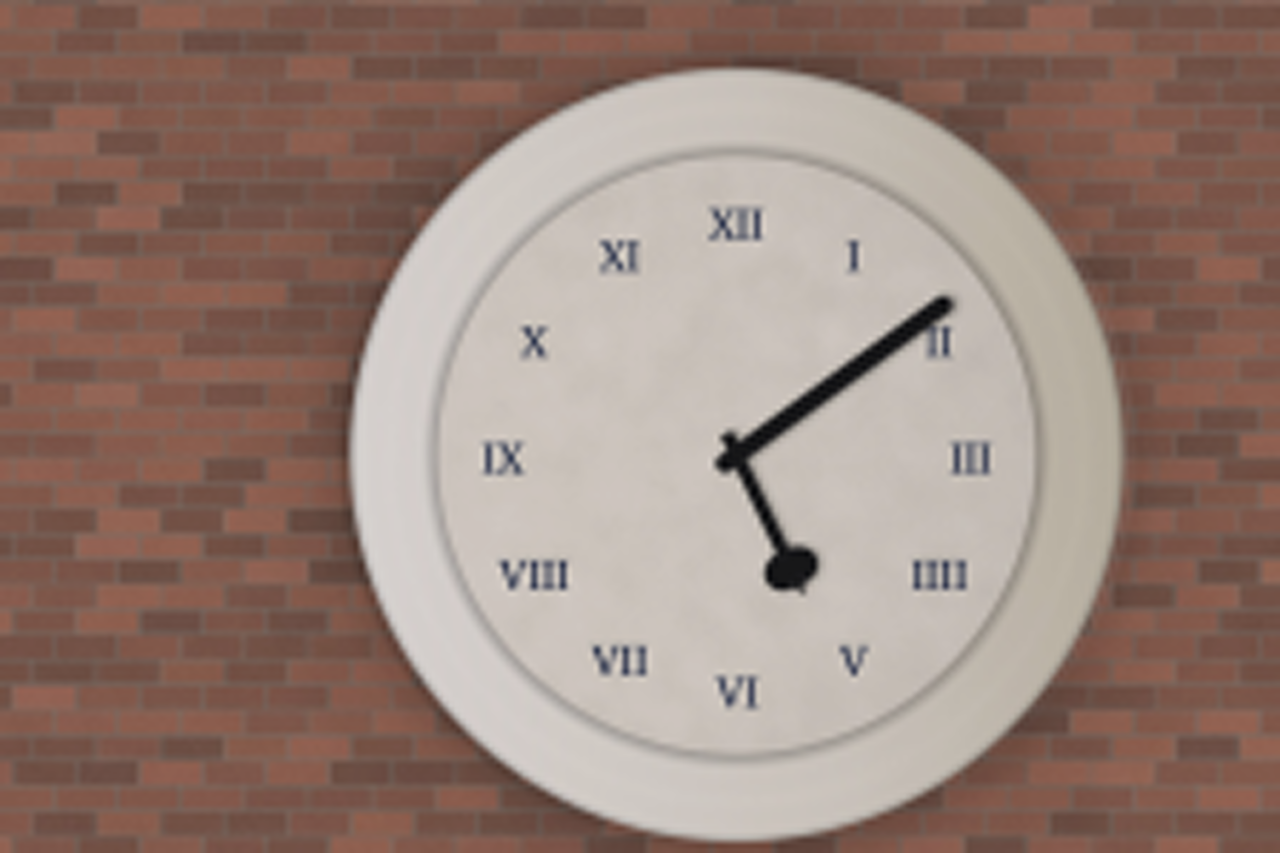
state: 5:09
